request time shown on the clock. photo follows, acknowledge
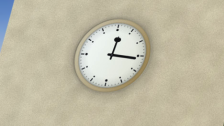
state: 12:16
